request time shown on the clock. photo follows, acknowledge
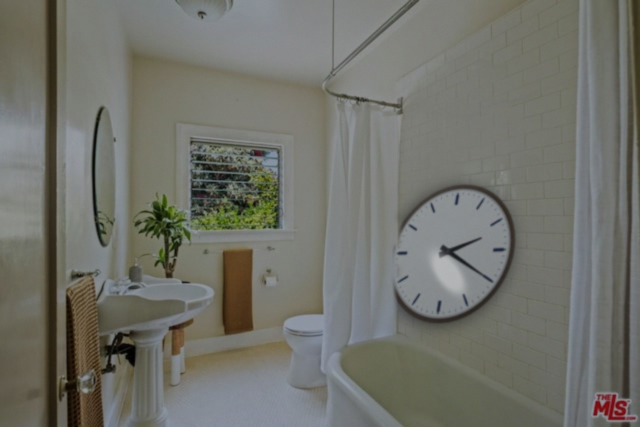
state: 2:20
